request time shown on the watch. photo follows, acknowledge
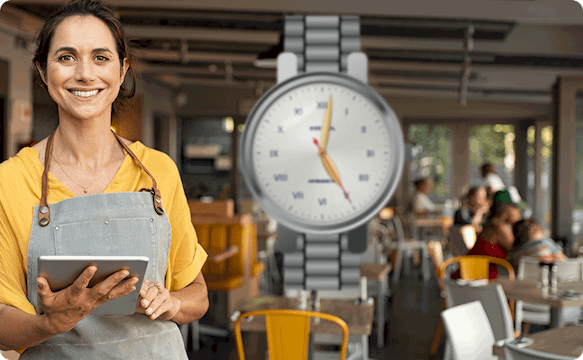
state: 5:01:25
